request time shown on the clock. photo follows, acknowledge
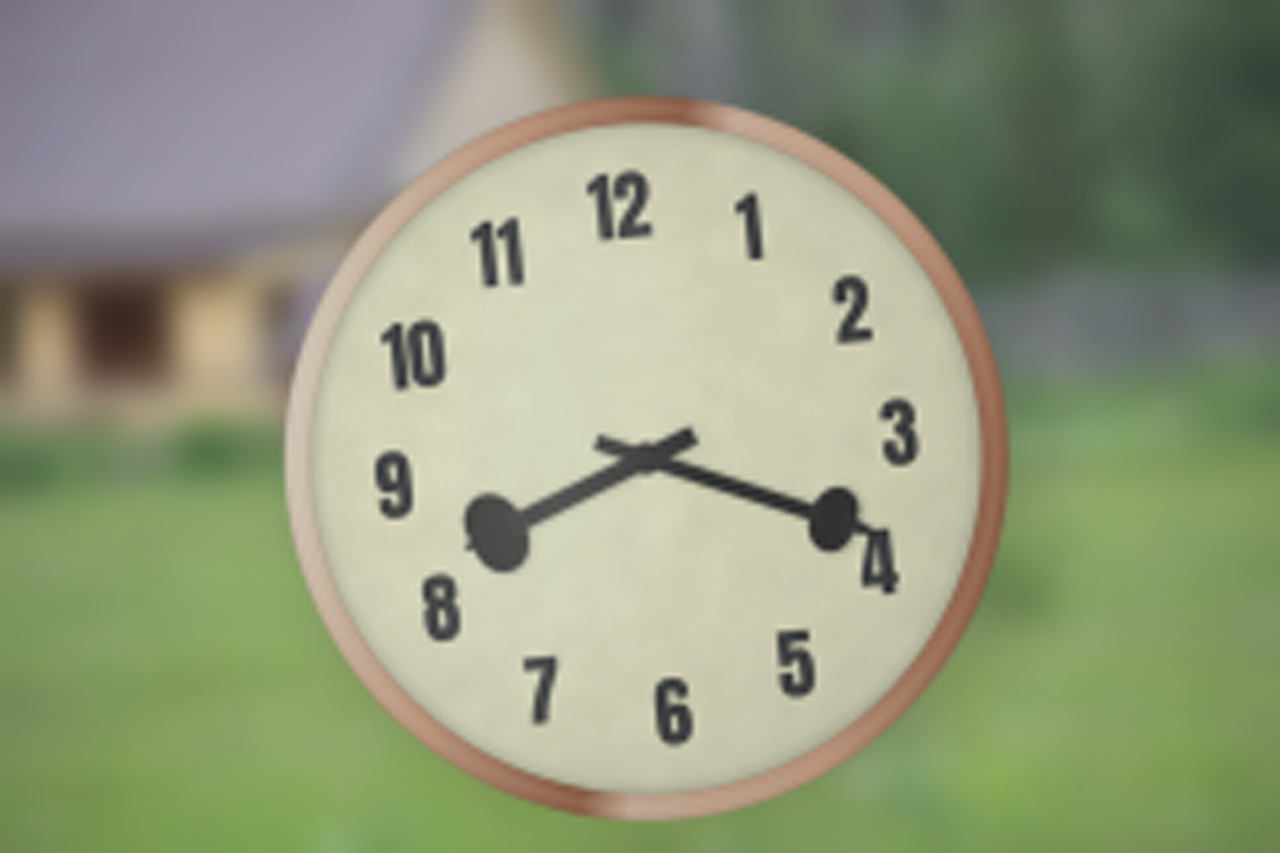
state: 8:19
